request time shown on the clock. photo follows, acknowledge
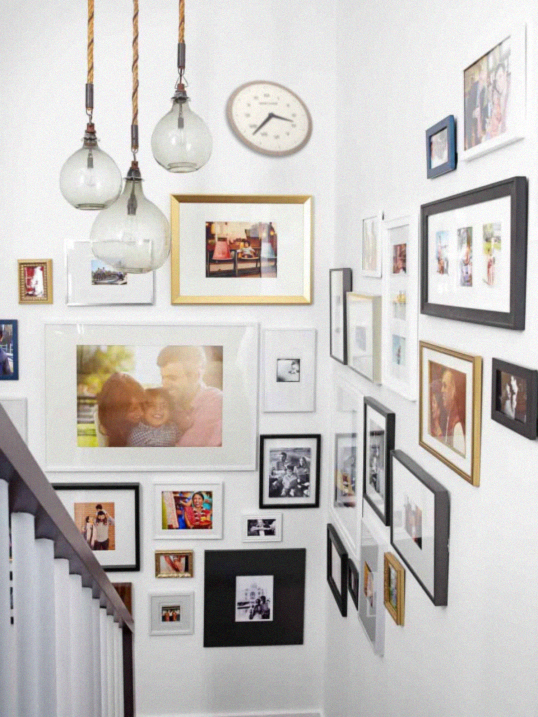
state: 3:38
